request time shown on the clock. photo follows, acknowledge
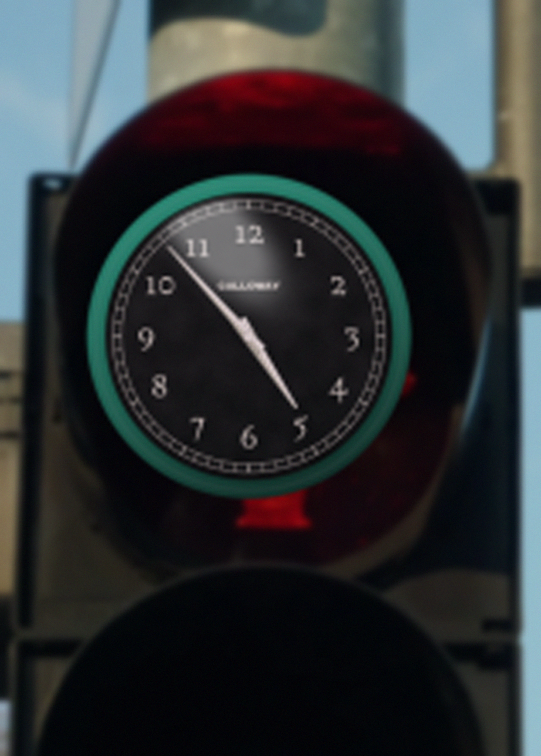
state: 4:53
